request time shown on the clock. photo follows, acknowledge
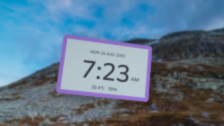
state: 7:23
